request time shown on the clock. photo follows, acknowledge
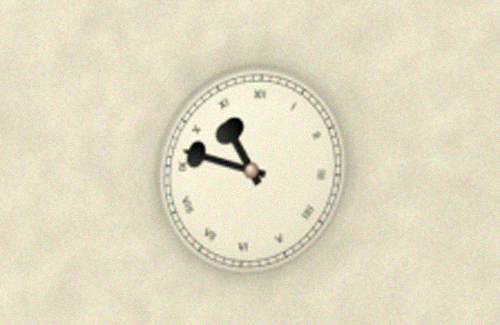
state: 10:47
